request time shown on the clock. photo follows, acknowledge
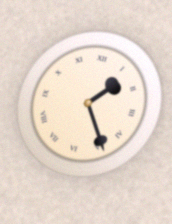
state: 1:24
